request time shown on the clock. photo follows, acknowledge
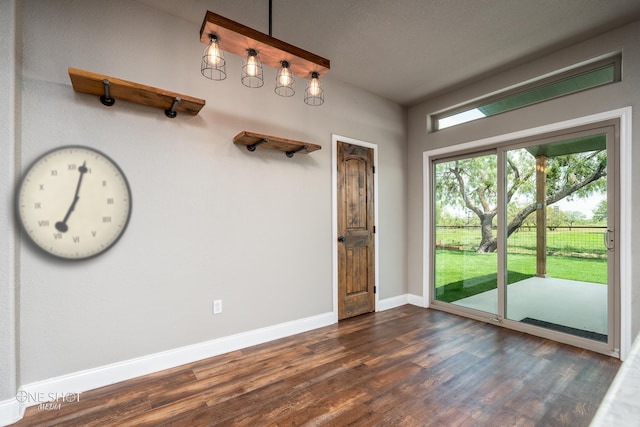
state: 7:03
